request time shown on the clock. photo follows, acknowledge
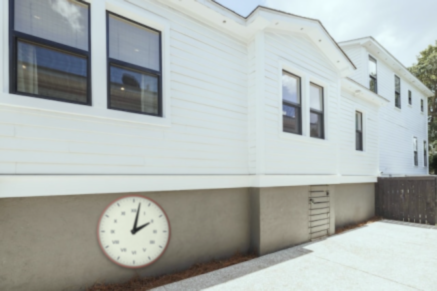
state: 2:02
